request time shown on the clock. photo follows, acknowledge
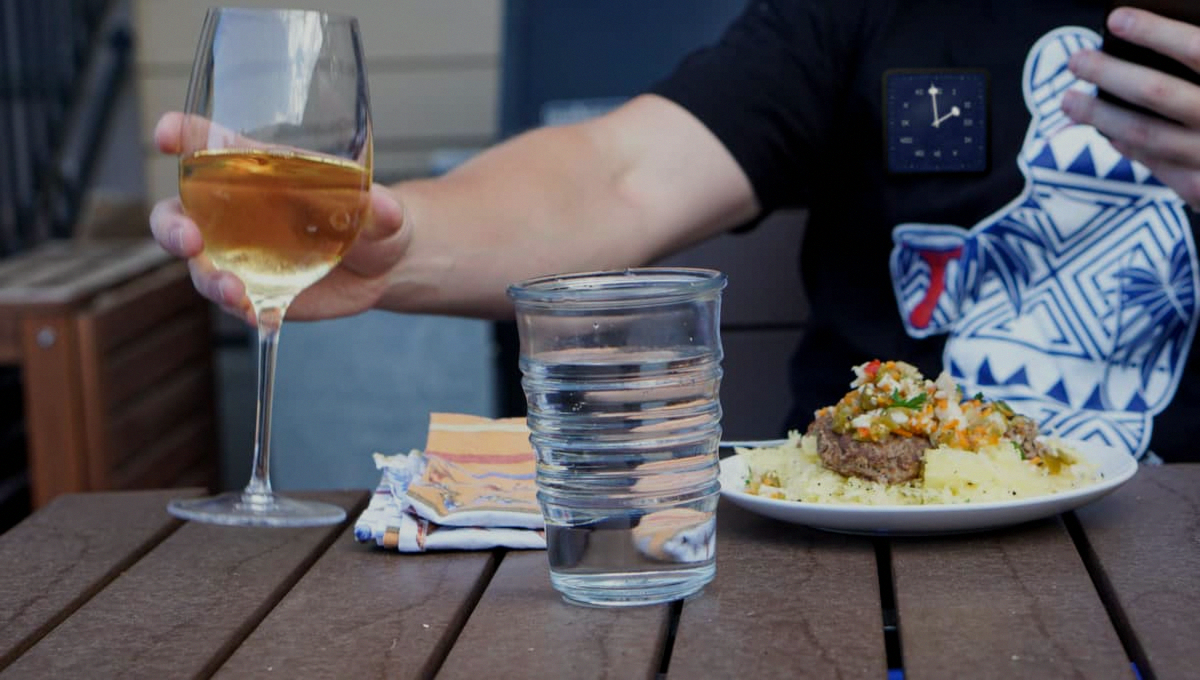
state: 1:59
